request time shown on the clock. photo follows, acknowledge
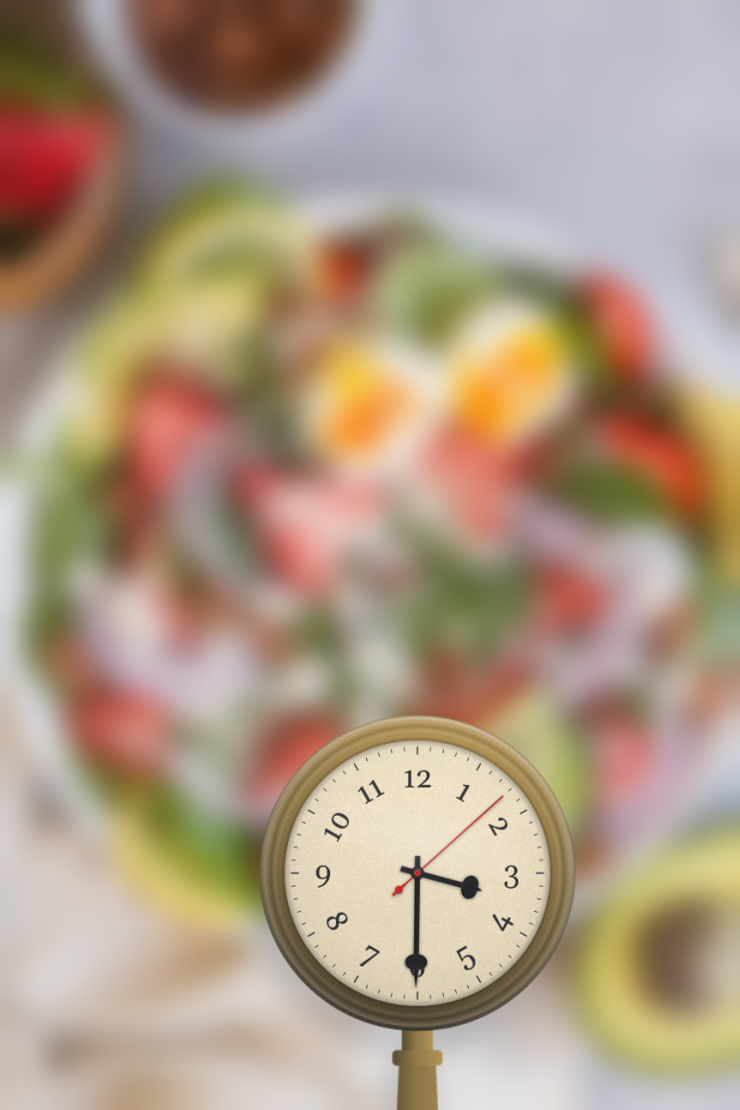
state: 3:30:08
